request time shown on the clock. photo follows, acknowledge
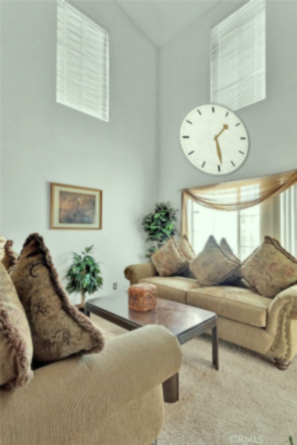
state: 1:29
